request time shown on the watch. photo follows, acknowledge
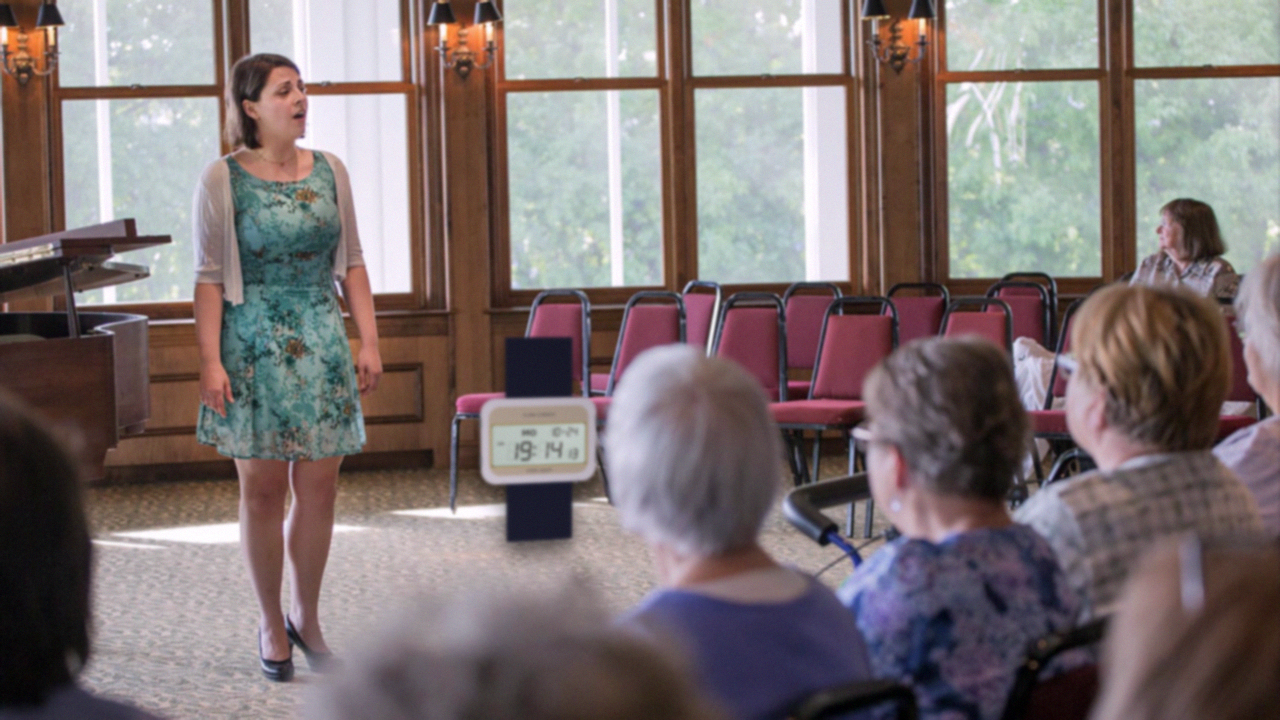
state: 19:14
